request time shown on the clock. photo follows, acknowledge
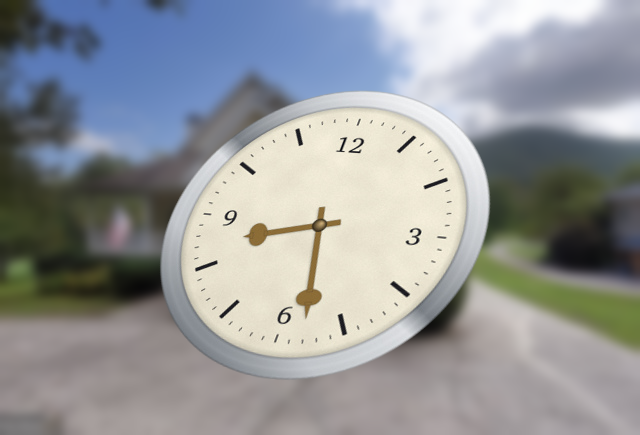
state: 8:28
